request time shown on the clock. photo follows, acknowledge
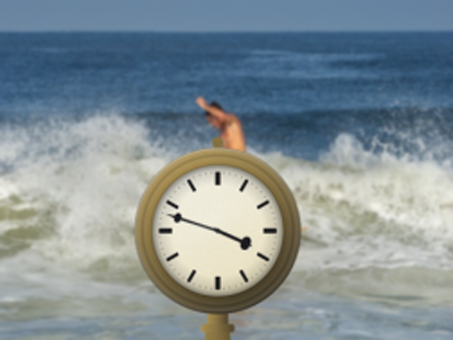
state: 3:48
